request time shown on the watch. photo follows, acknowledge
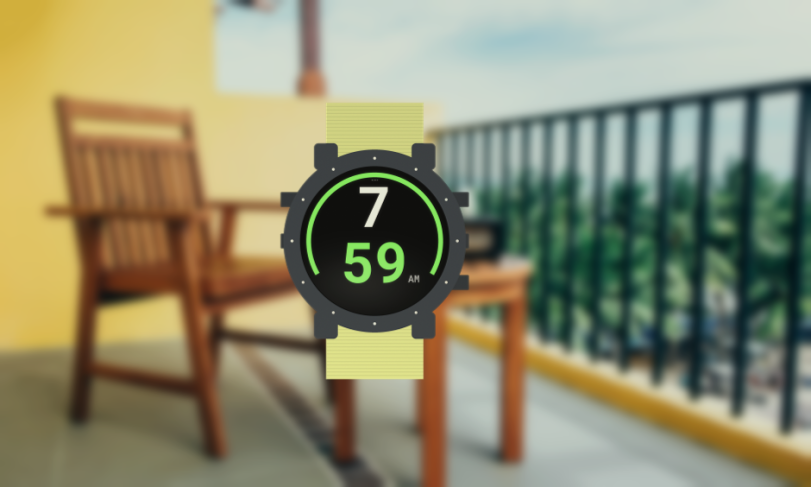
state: 7:59
